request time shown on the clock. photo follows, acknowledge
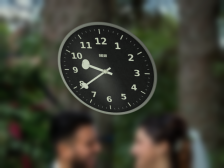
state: 9:39
